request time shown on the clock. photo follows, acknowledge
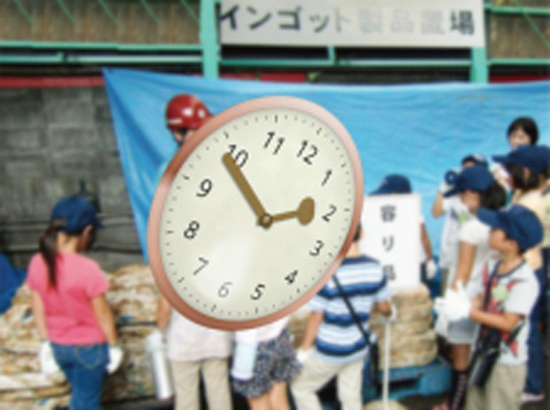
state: 1:49
